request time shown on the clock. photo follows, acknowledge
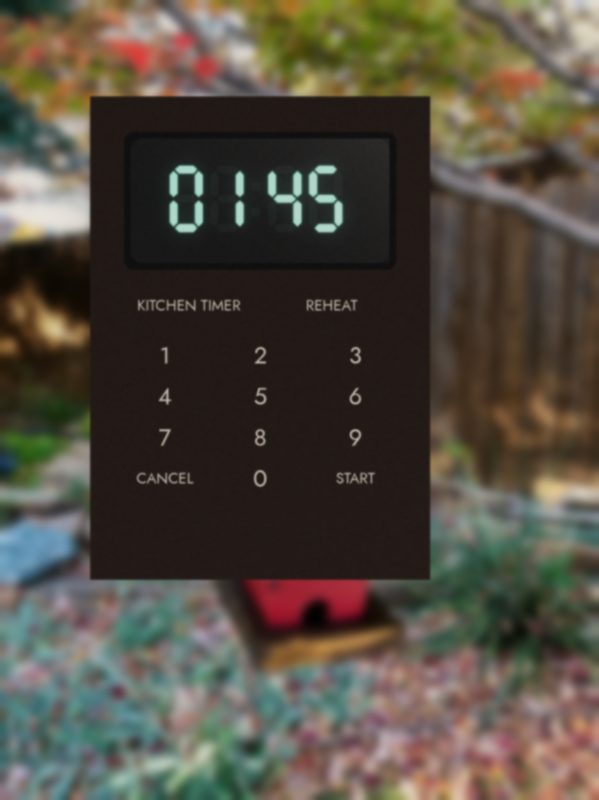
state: 1:45
